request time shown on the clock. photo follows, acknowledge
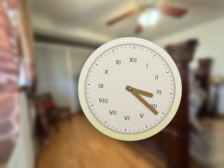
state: 3:21
